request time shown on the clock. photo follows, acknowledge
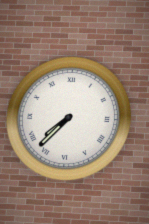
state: 7:37
